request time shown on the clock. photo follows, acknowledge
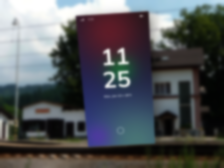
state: 11:25
